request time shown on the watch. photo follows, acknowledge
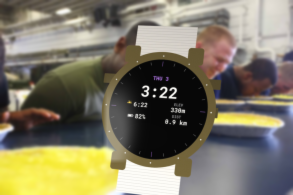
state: 3:22
